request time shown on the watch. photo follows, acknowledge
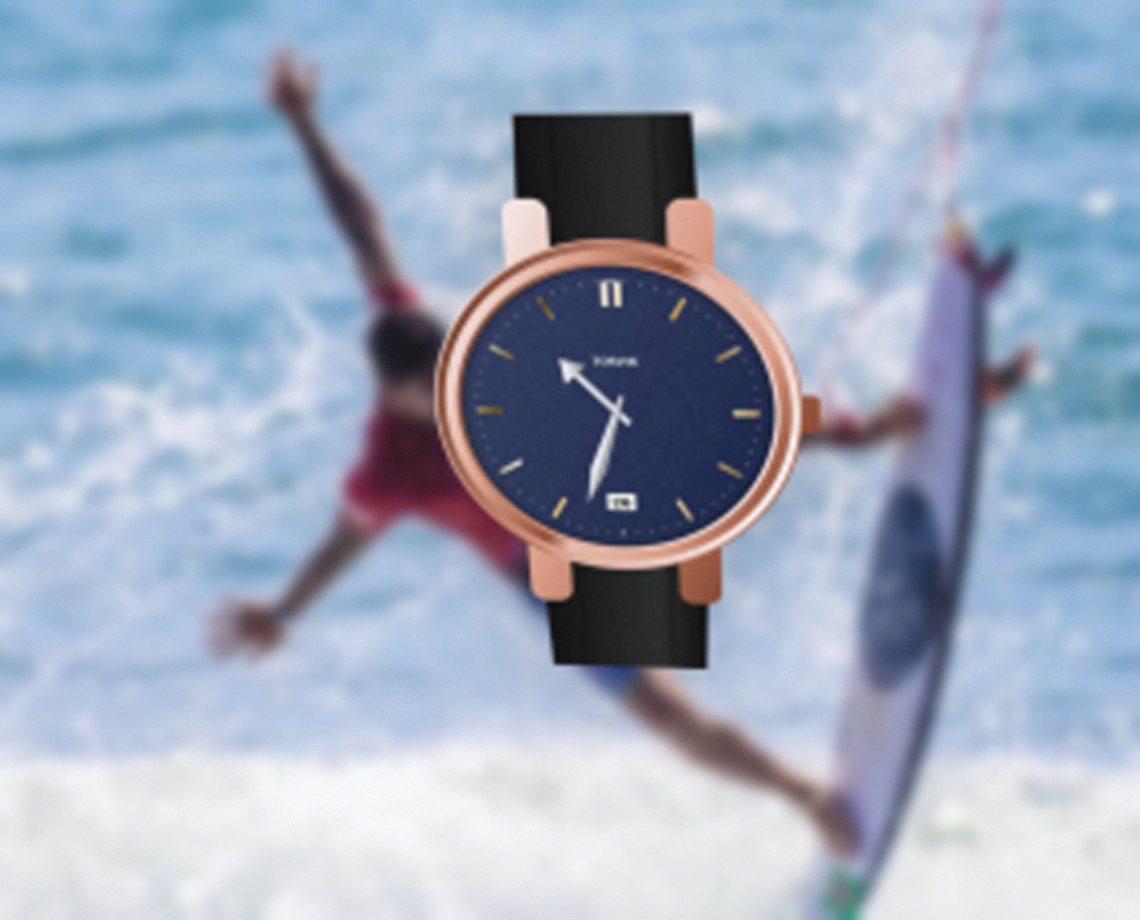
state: 10:33
